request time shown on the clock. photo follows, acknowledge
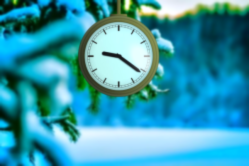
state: 9:21
